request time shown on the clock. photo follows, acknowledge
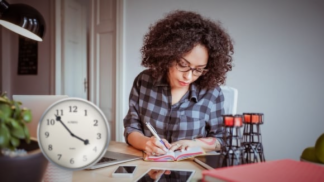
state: 3:53
